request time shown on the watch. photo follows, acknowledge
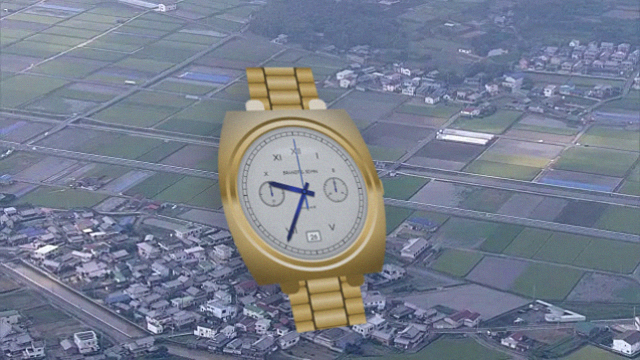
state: 9:35
